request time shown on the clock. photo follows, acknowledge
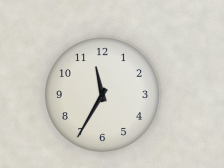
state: 11:35
